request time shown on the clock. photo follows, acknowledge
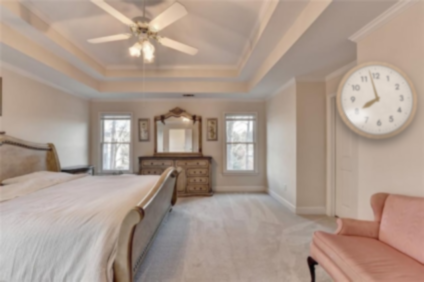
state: 7:58
